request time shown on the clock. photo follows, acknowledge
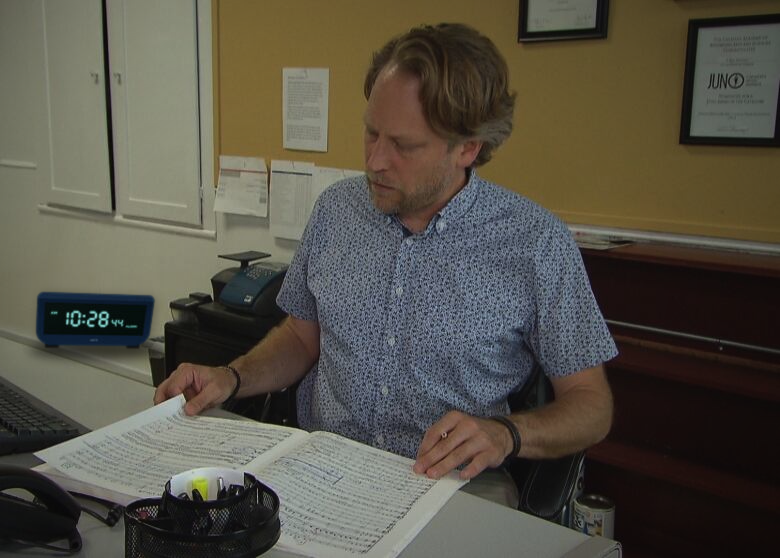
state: 10:28
